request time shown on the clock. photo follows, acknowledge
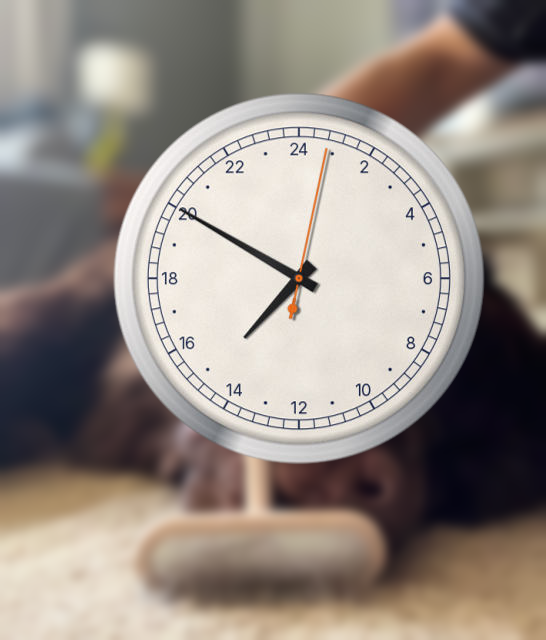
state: 14:50:02
